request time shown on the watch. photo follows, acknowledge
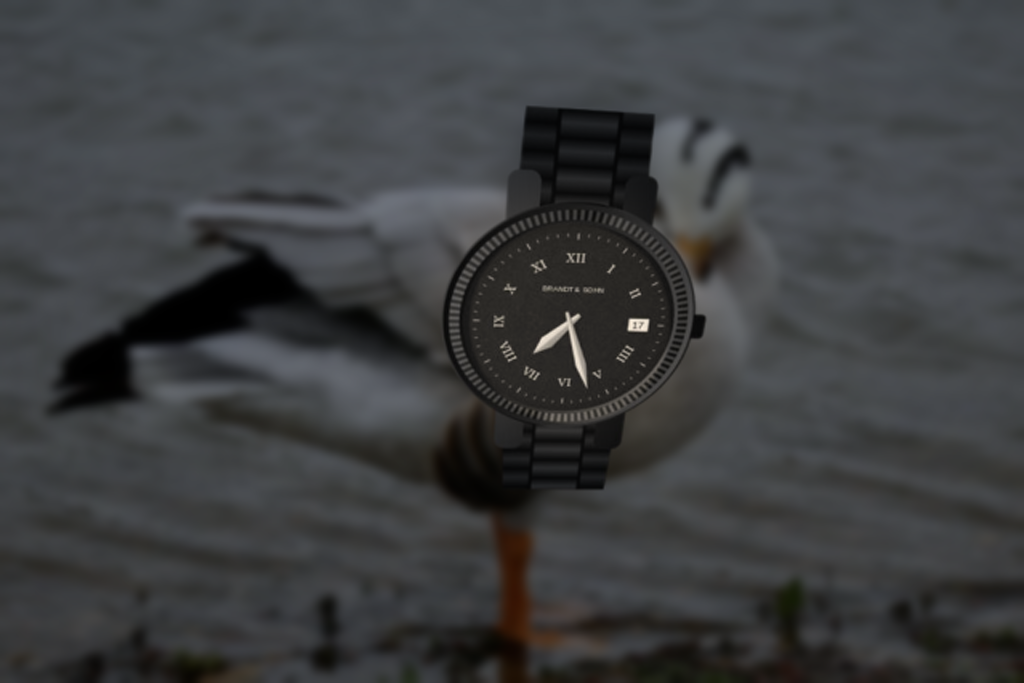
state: 7:27
